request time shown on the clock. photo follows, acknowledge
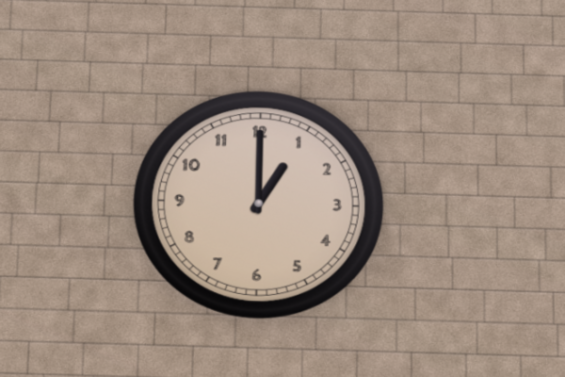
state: 1:00
